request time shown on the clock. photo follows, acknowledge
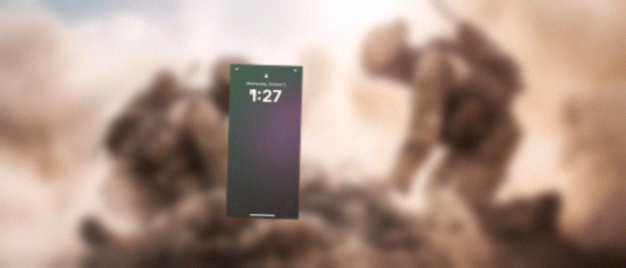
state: 1:27
